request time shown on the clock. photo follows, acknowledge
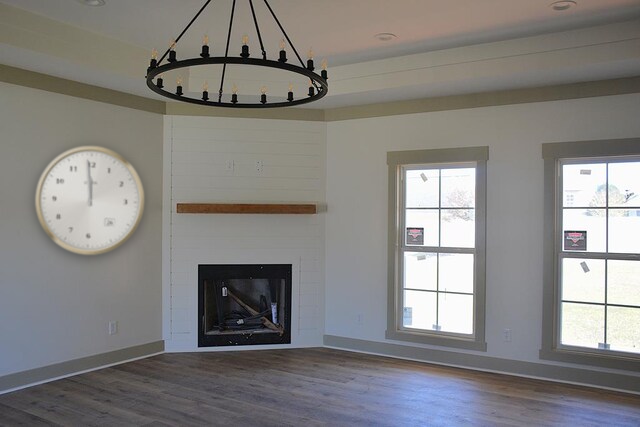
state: 11:59
